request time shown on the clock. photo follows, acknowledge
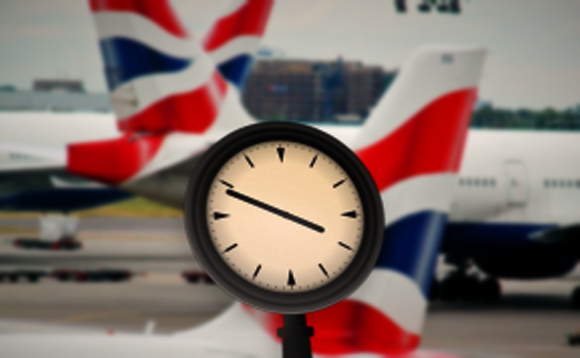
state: 3:49
